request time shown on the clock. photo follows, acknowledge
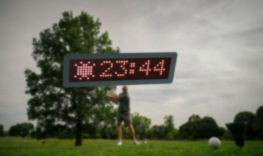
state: 23:44
